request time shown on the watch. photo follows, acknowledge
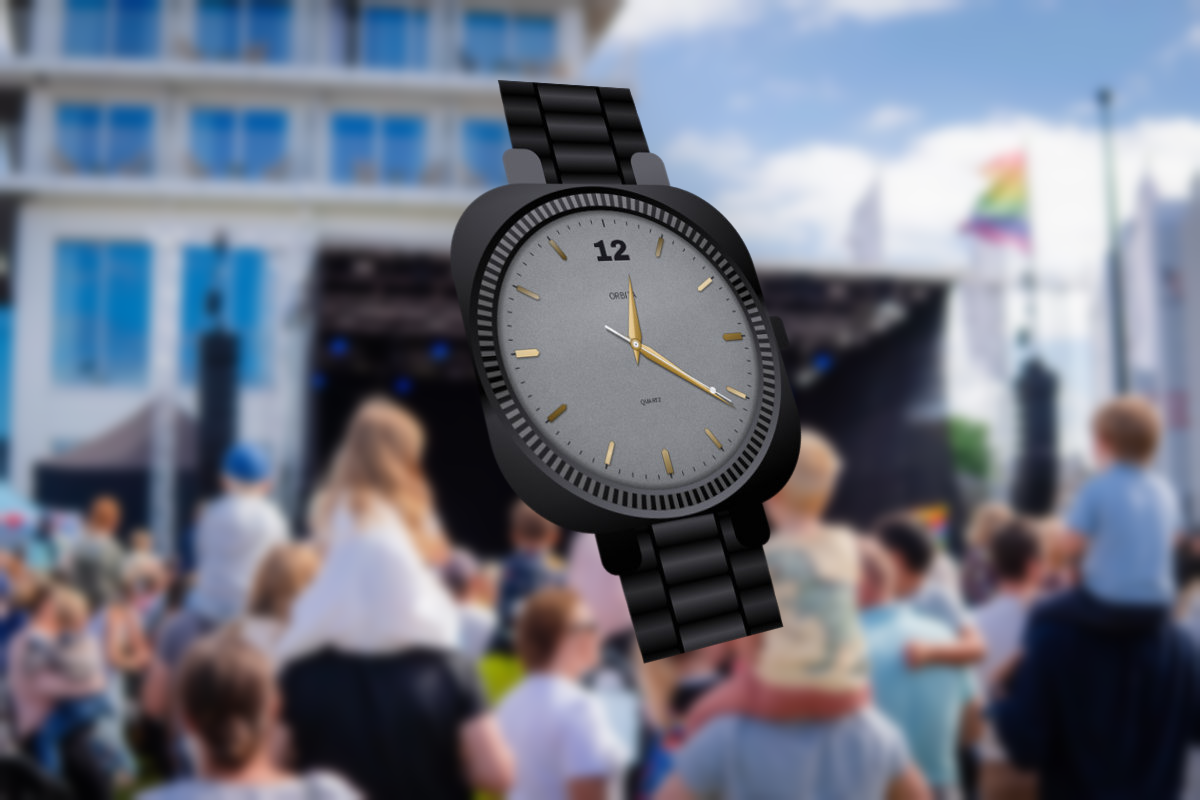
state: 12:21:21
